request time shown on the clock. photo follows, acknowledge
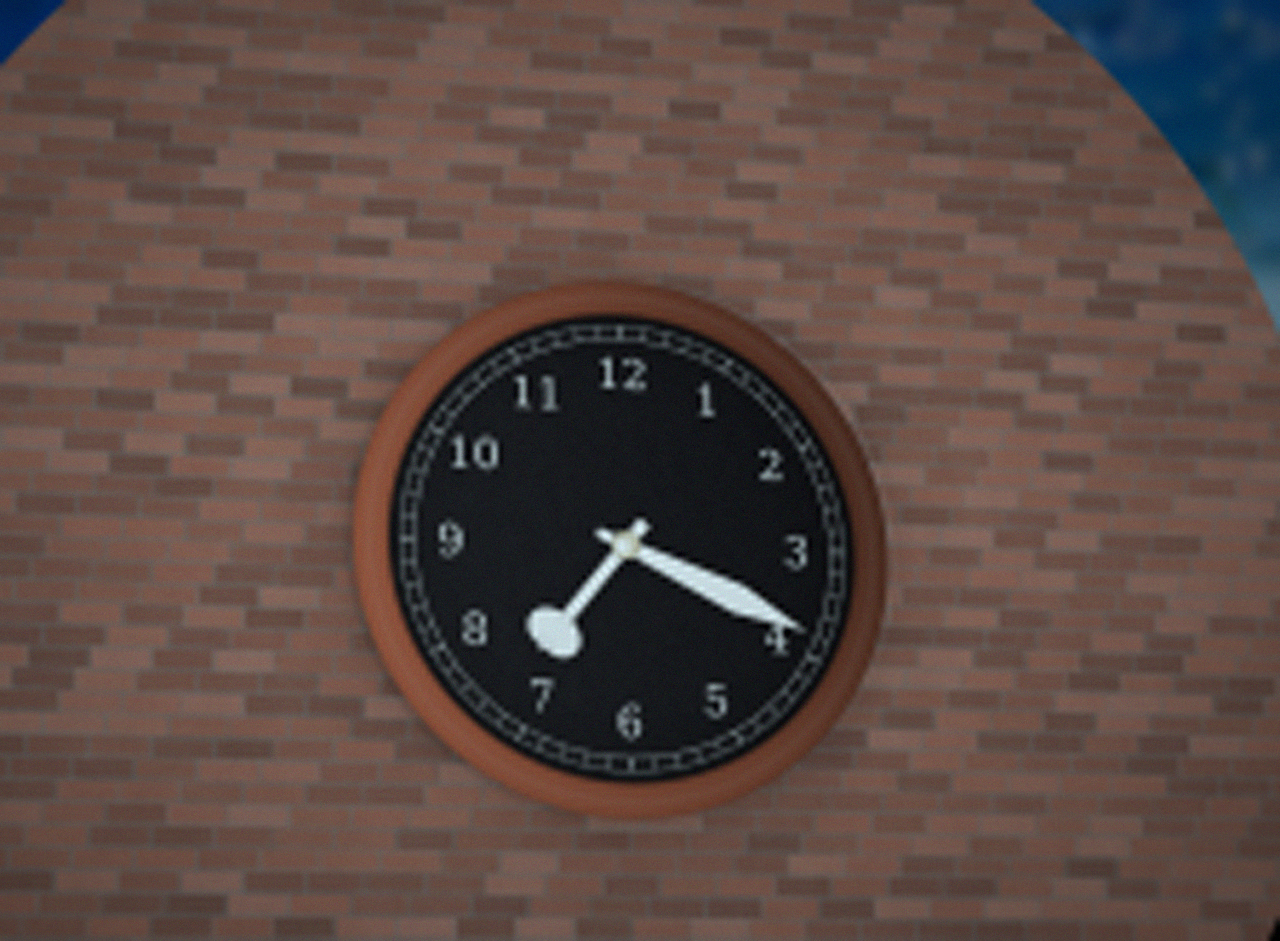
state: 7:19
